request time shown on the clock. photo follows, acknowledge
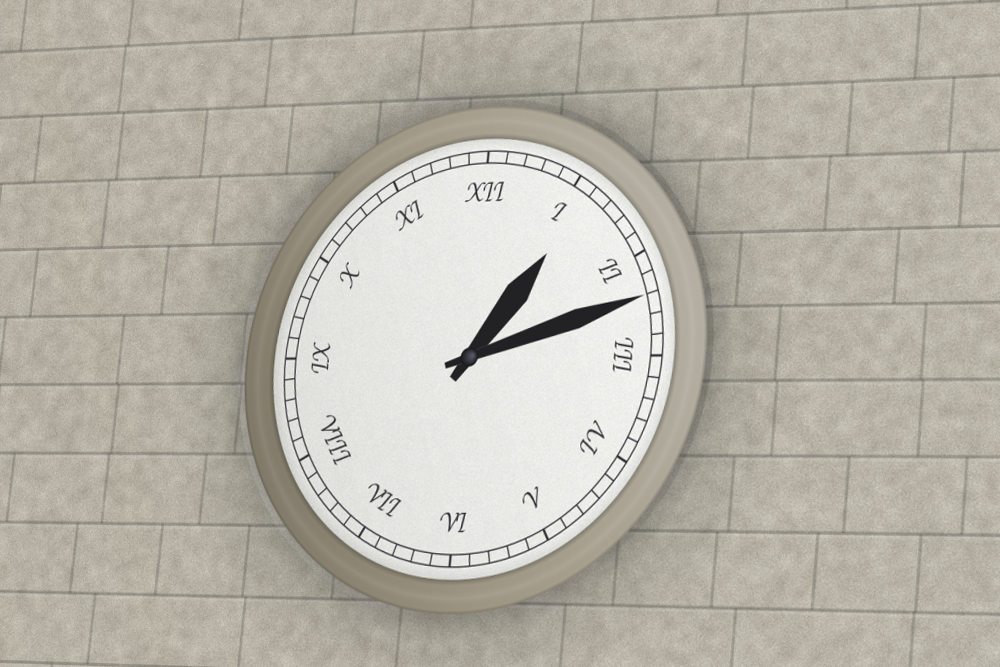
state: 1:12
